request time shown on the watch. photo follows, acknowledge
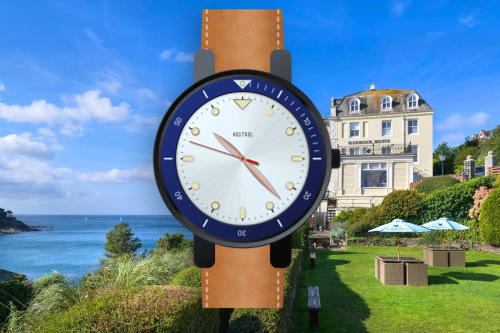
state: 10:22:48
